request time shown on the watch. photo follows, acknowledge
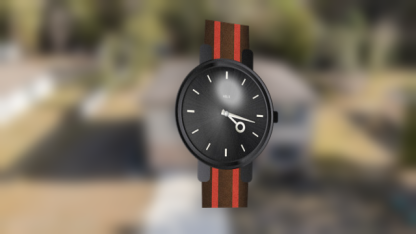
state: 4:17
